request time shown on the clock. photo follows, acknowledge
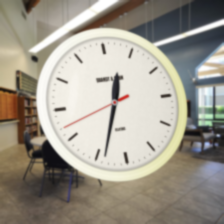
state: 12:33:42
